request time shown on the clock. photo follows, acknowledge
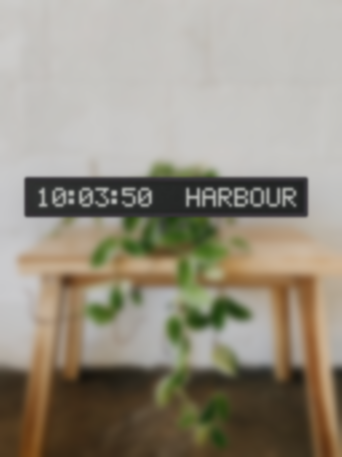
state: 10:03:50
